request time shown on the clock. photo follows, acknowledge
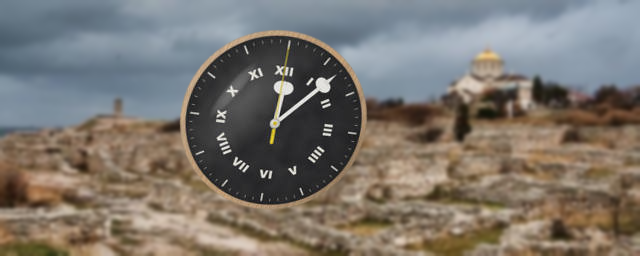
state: 12:07:00
